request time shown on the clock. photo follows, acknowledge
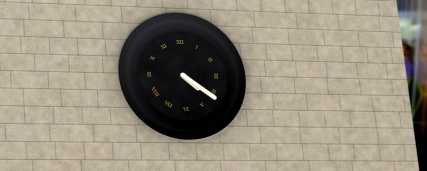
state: 4:21
